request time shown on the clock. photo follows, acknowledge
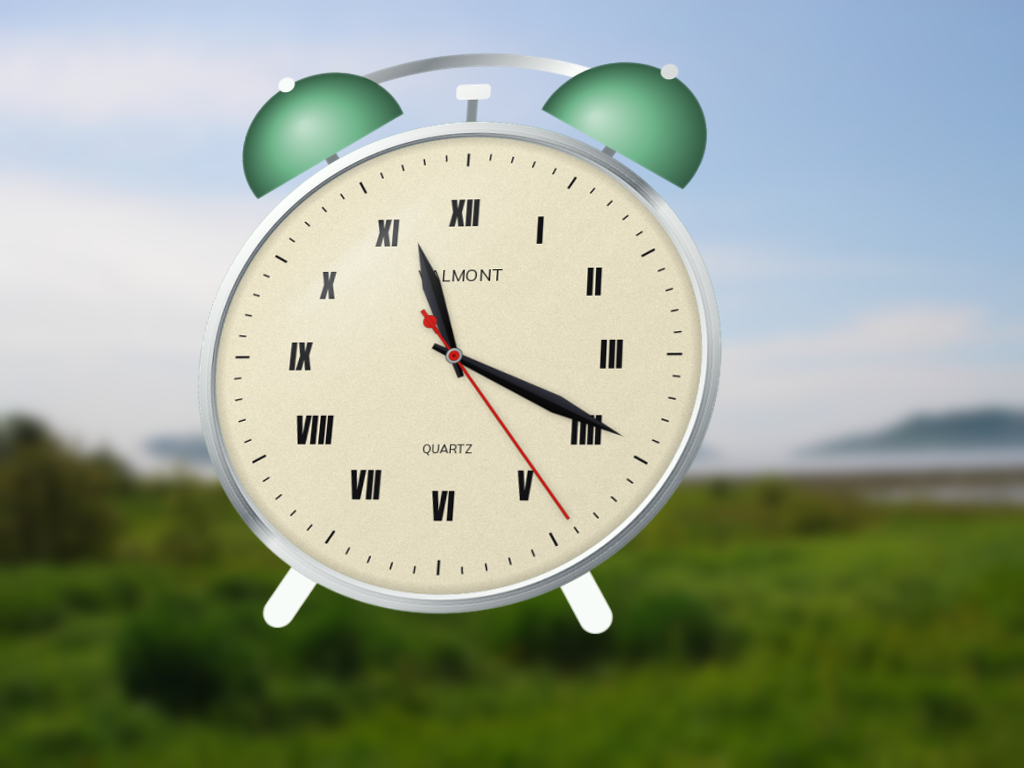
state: 11:19:24
